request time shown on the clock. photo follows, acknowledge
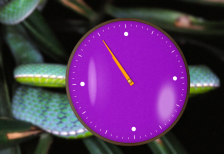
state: 10:55
